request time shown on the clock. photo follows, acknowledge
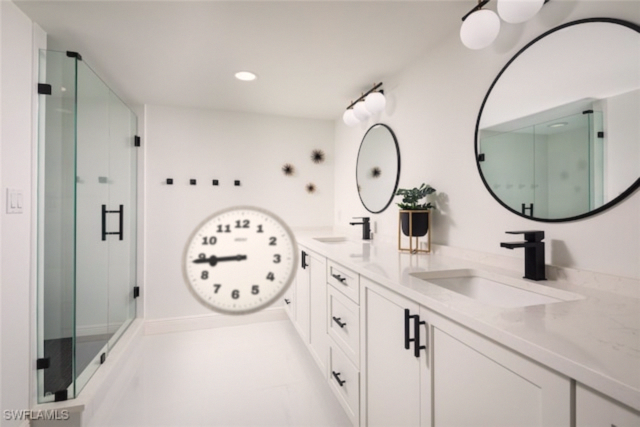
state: 8:44
